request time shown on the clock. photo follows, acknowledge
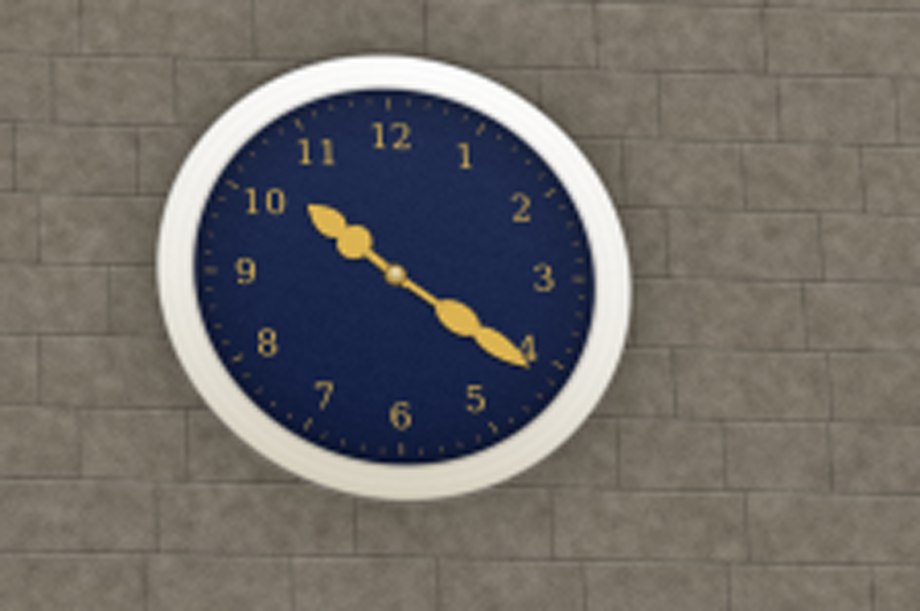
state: 10:21
